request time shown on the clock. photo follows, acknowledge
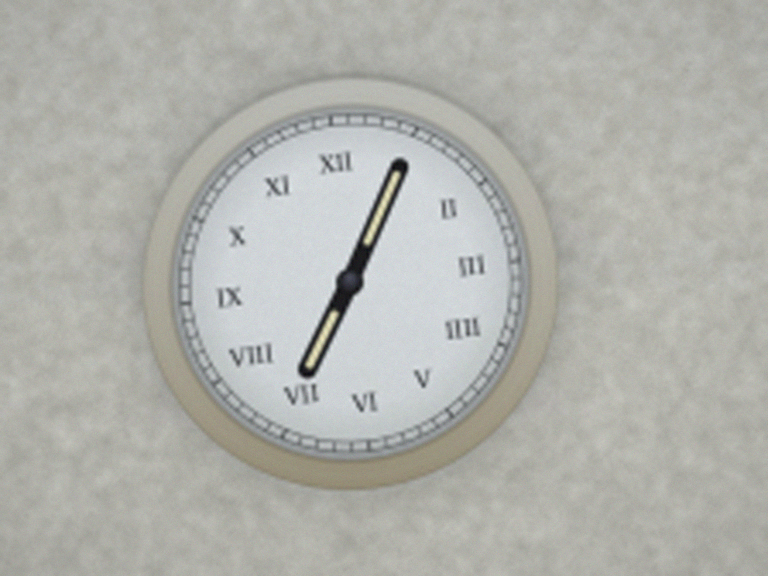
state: 7:05
